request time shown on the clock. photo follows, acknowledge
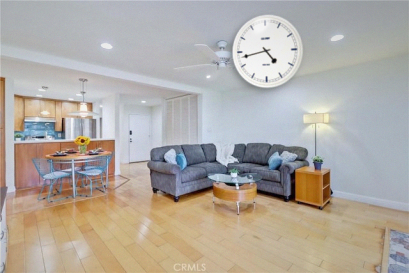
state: 4:43
